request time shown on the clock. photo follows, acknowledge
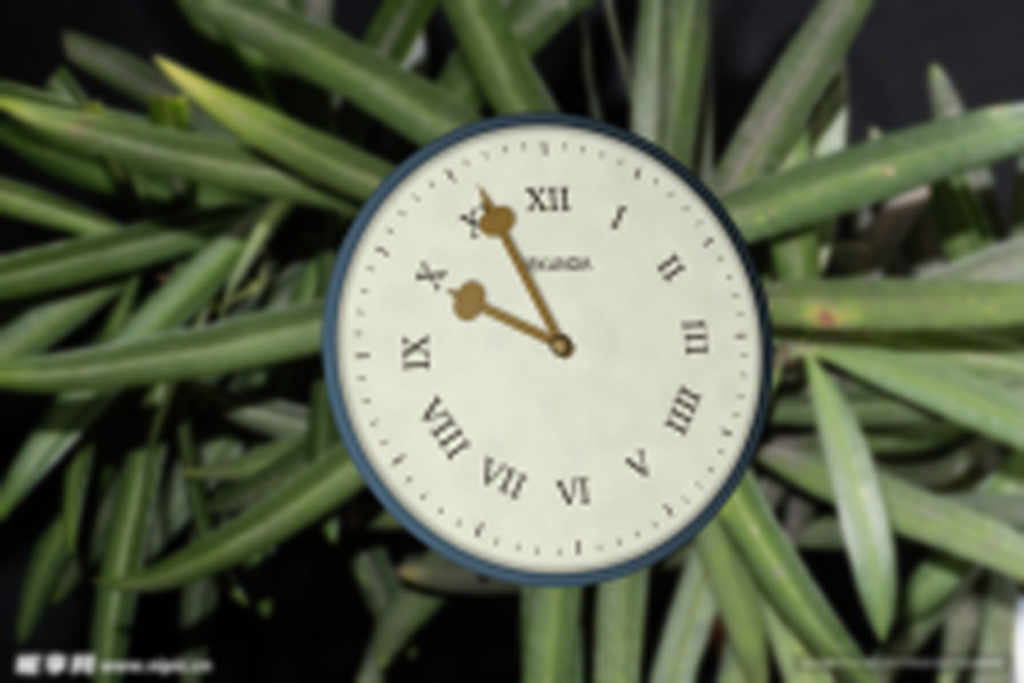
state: 9:56
